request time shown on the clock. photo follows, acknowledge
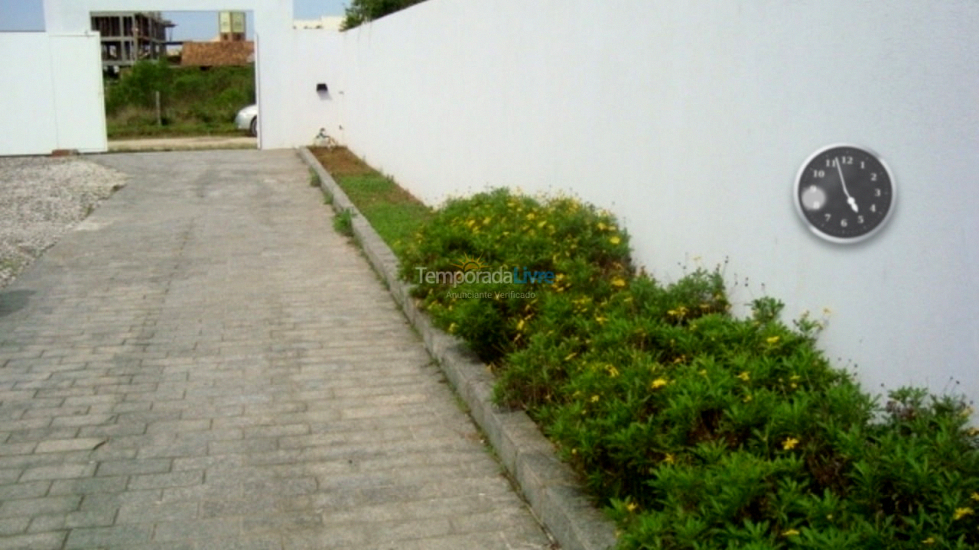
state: 4:57
